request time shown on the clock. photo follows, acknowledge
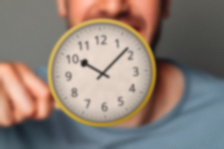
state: 10:08
